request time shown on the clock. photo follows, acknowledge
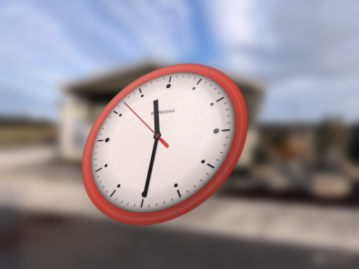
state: 11:29:52
